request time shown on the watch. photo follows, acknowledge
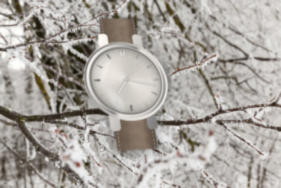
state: 7:17
